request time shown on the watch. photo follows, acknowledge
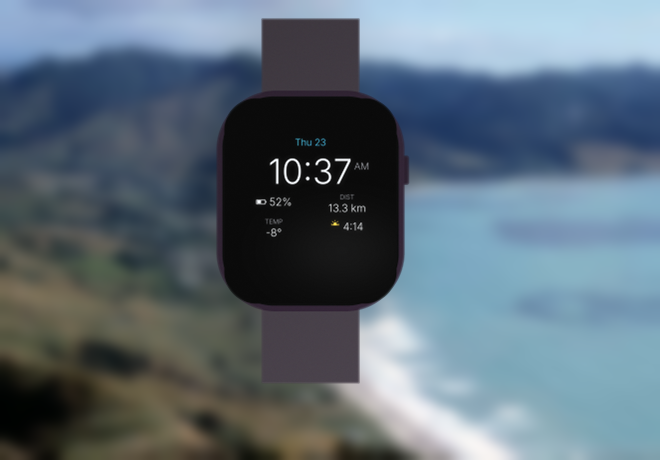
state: 10:37
